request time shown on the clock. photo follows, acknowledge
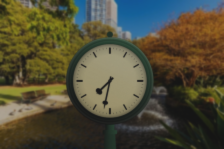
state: 7:32
